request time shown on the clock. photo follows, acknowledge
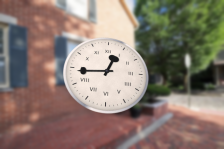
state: 12:44
